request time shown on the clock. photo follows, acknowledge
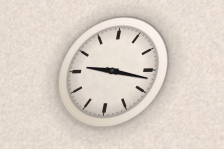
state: 9:17
